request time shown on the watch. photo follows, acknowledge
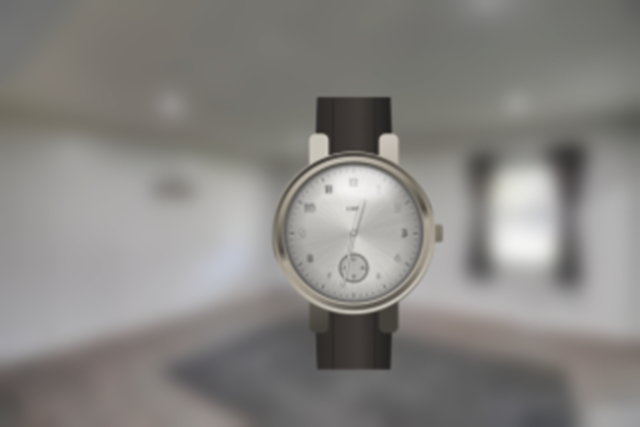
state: 12:32
